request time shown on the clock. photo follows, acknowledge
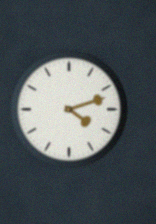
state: 4:12
